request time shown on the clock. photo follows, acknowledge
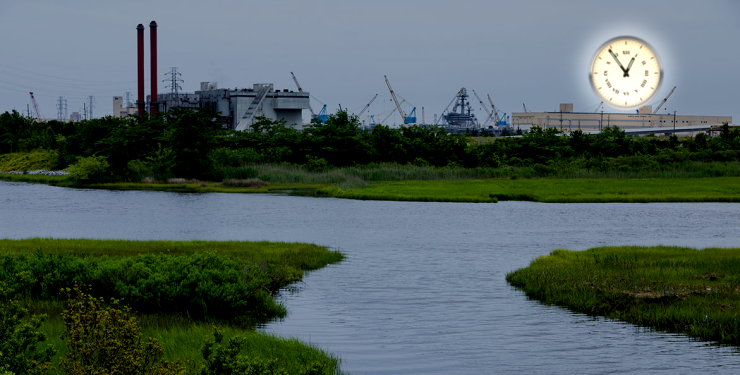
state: 12:54
